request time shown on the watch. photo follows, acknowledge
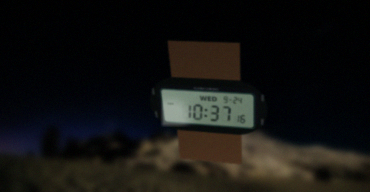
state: 10:37
